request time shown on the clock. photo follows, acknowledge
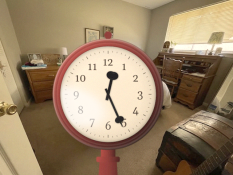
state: 12:26
